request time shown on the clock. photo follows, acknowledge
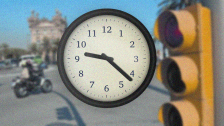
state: 9:22
